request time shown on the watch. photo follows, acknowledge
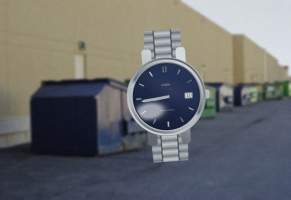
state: 8:44
